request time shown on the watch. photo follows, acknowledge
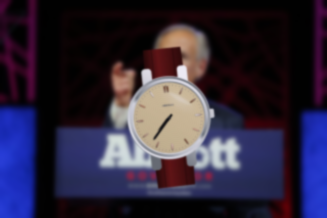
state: 7:37
